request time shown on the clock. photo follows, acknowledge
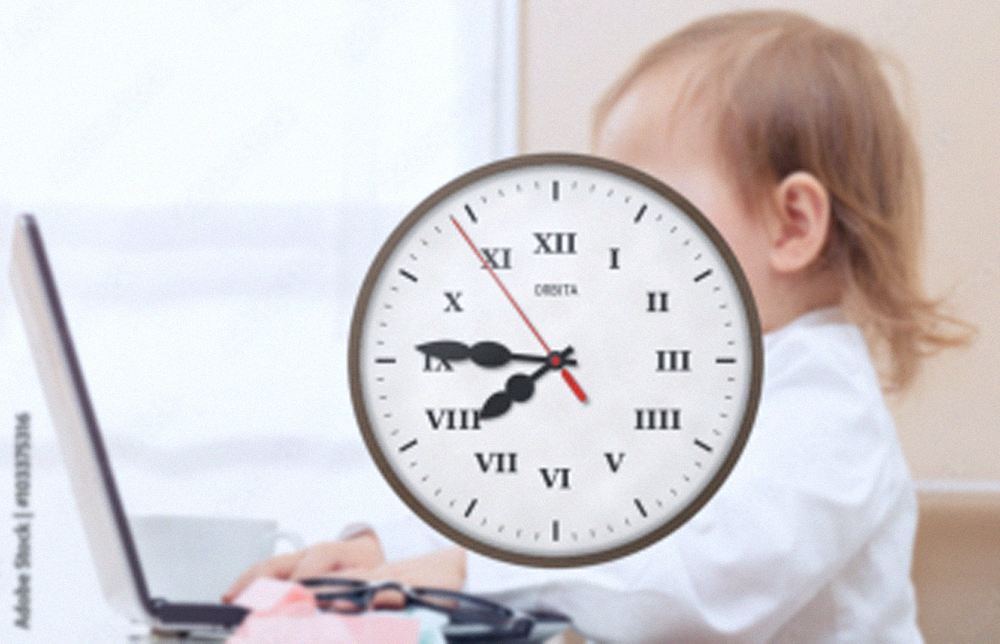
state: 7:45:54
